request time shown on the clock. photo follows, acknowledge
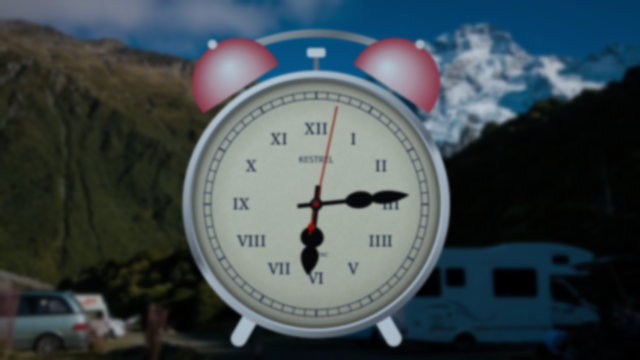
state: 6:14:02
